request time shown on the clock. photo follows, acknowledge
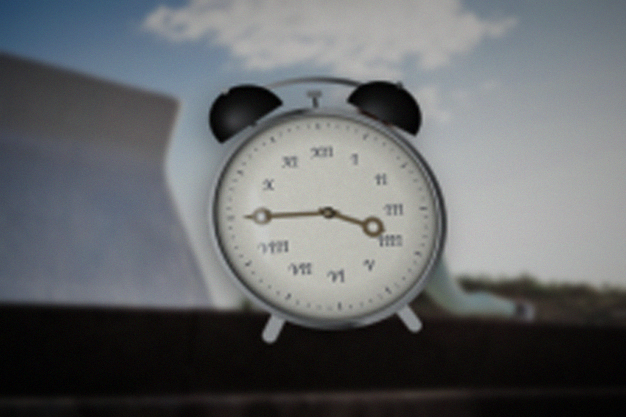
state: 3:45
